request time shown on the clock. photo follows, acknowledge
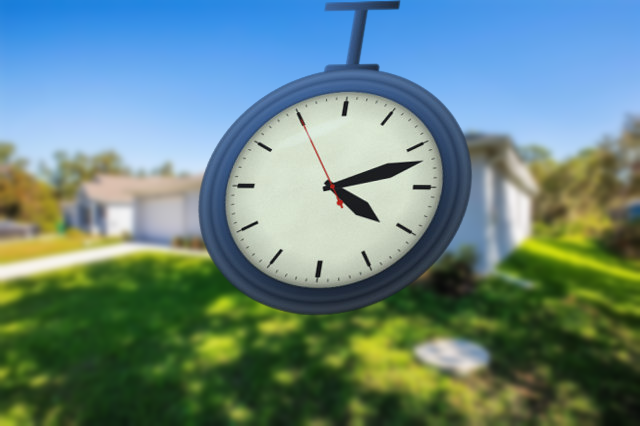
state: 4:11:55
